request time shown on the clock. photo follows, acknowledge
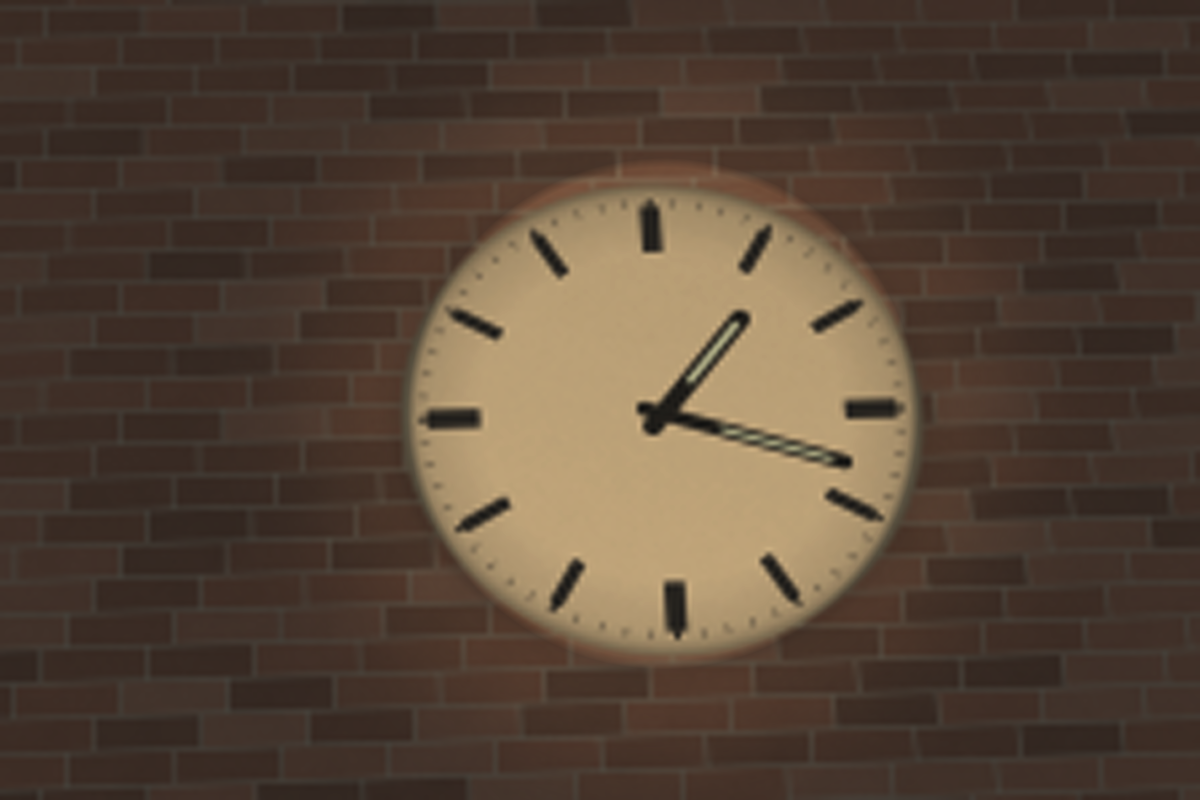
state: 1:18
